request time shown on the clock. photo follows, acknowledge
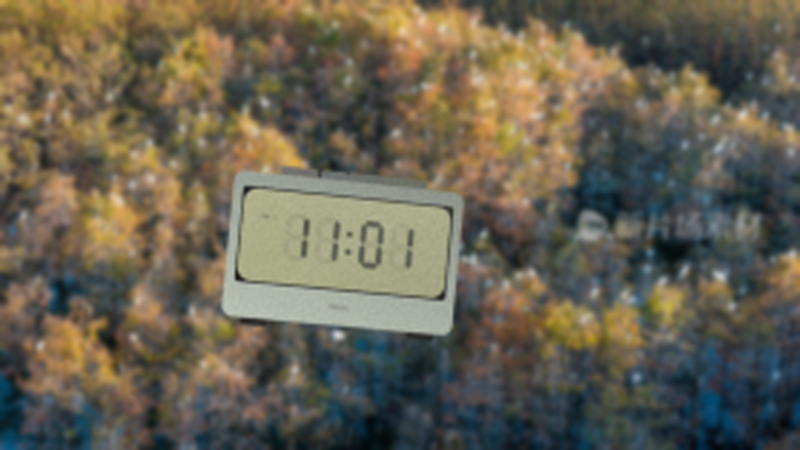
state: 11:01
